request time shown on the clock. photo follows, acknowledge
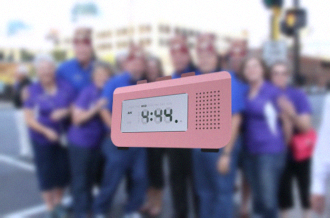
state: 4:44
